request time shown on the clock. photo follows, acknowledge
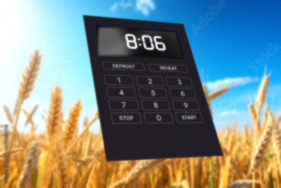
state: 8:06
